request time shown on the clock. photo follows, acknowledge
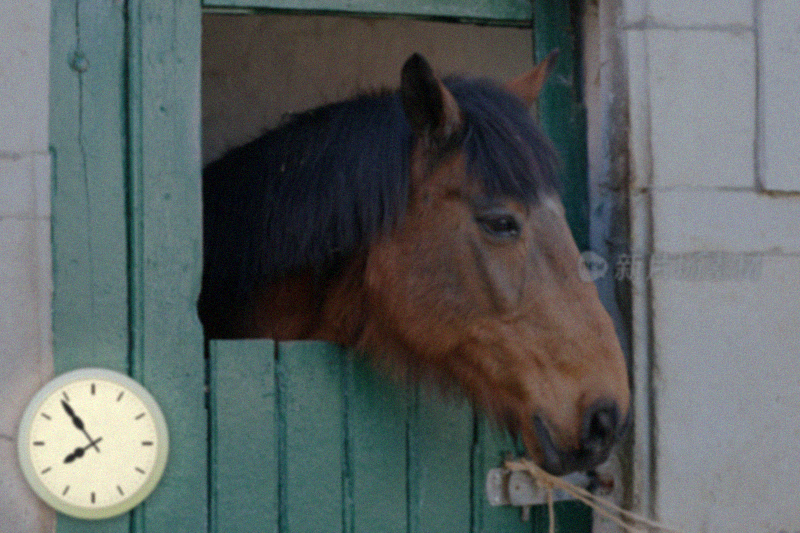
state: 7:54
